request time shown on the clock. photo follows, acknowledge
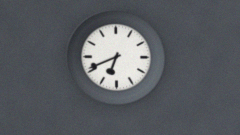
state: 6:41
